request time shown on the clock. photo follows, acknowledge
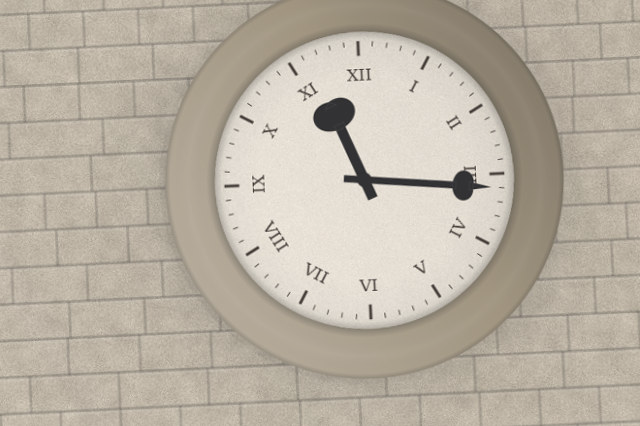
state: 11:16
